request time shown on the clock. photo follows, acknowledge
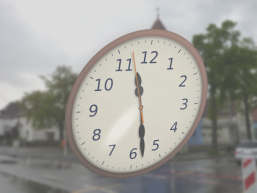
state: 11:27:57
